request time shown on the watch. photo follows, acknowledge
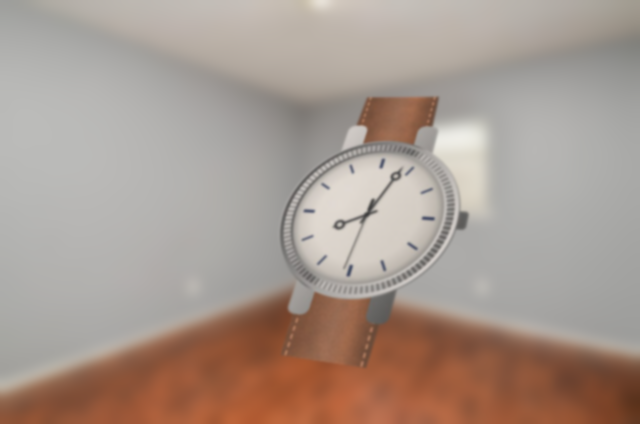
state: 8:03:31
